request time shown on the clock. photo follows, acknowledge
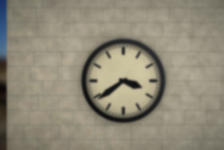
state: 3:39
